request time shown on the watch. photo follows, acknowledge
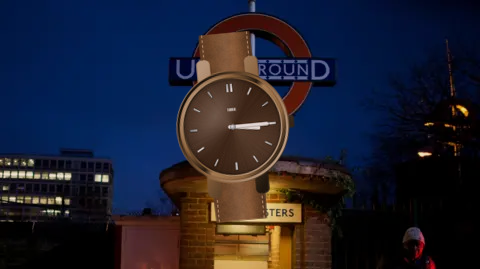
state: 3:15
